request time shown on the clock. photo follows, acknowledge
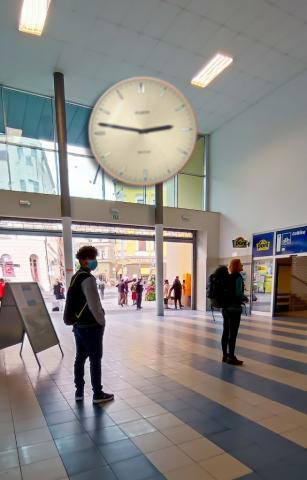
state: 2:47
